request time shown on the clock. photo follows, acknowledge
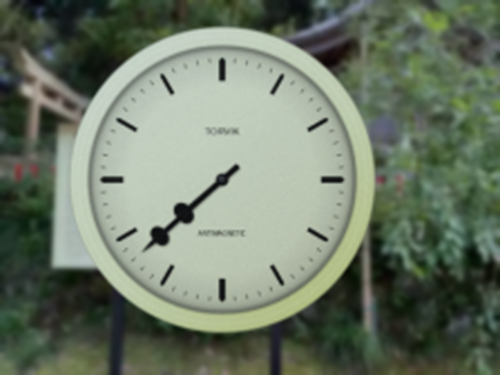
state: 7:38
